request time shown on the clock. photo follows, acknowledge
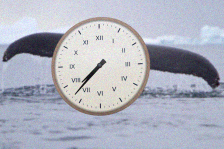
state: 7:37
